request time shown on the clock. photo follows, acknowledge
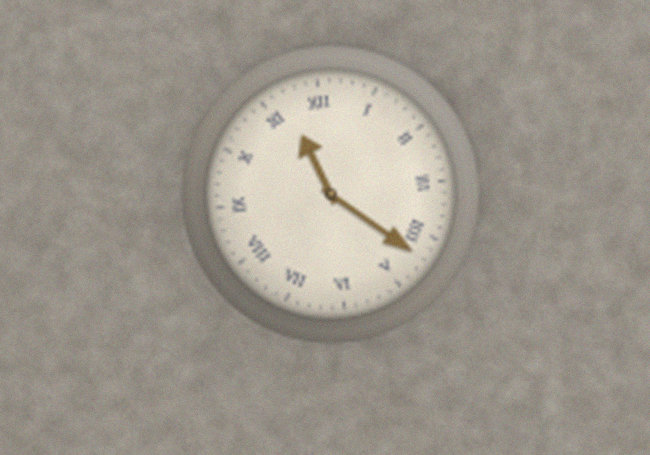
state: 11:22
